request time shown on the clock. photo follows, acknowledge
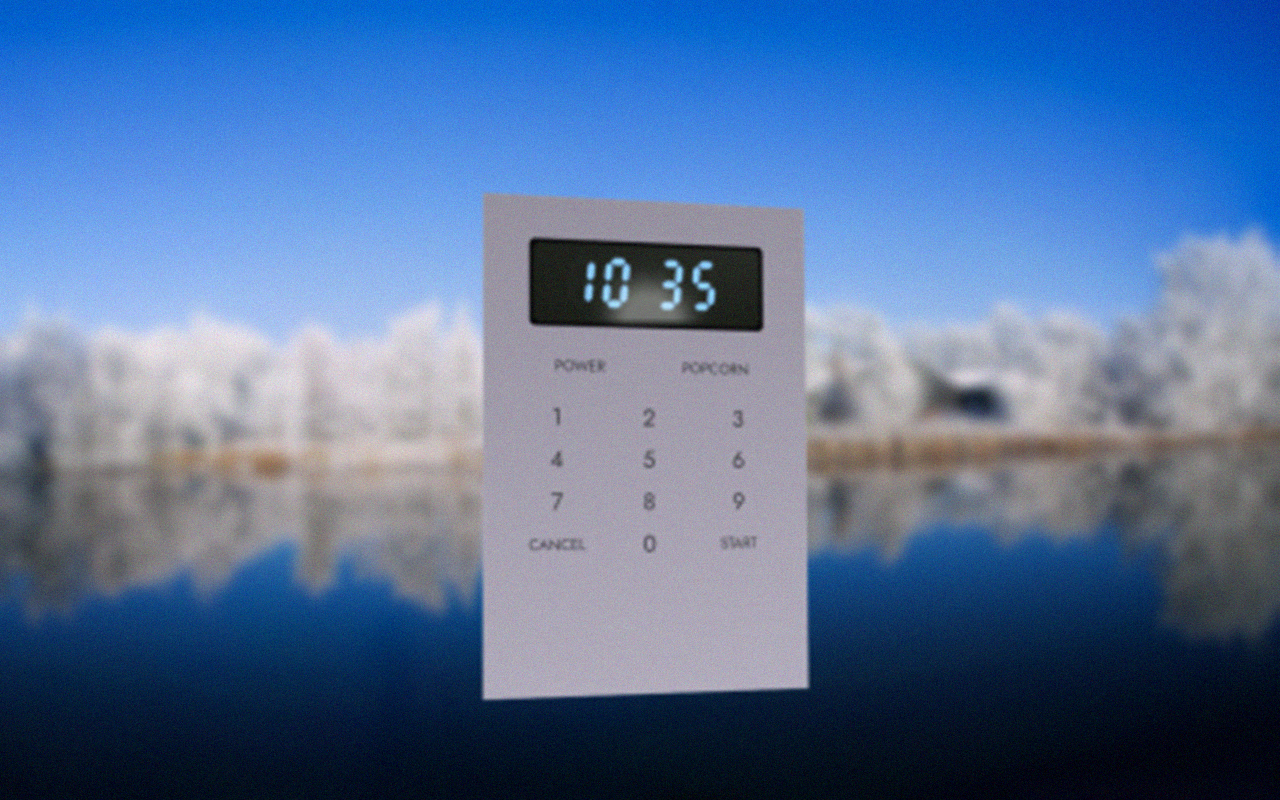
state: 10:35
